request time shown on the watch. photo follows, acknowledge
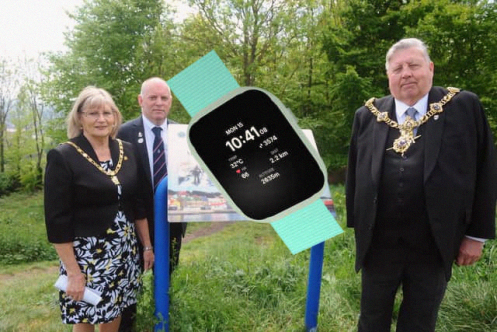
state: 10:41
